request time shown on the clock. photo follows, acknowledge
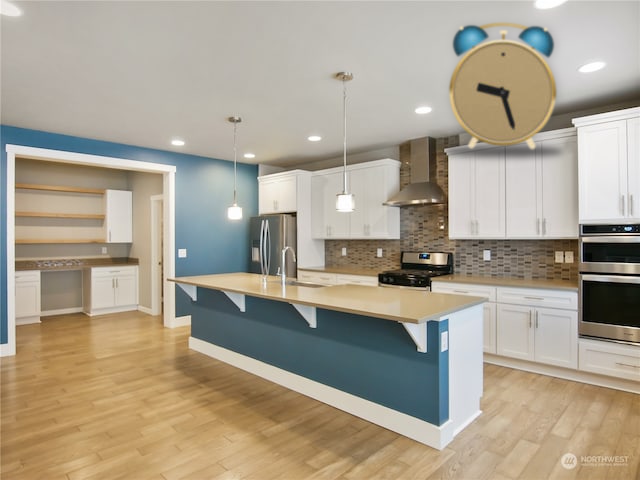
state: 9:27
